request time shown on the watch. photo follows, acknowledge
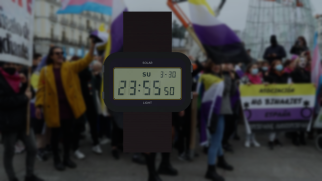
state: 23:55:50
